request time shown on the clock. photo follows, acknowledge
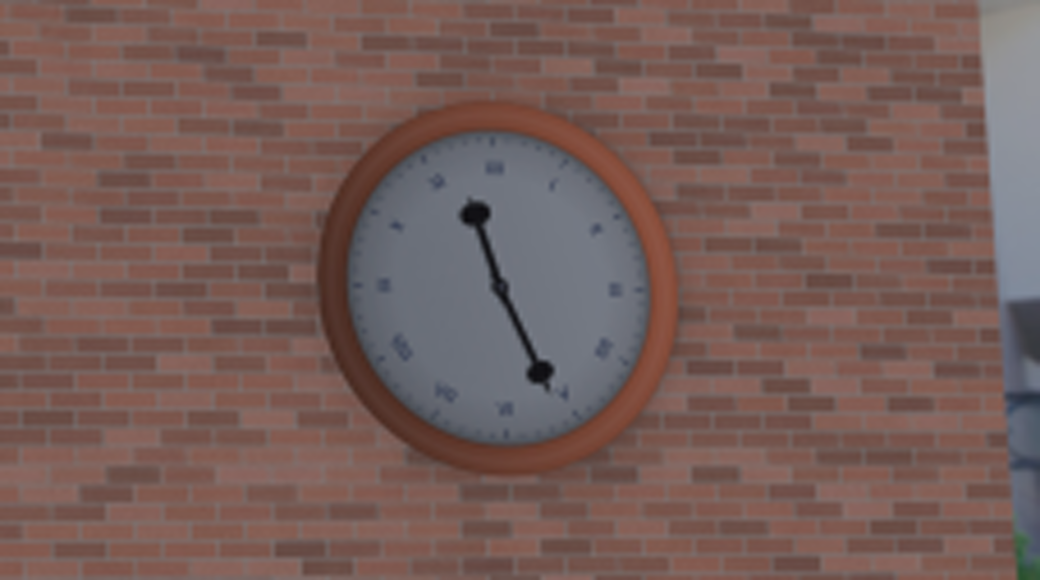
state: 11:26
